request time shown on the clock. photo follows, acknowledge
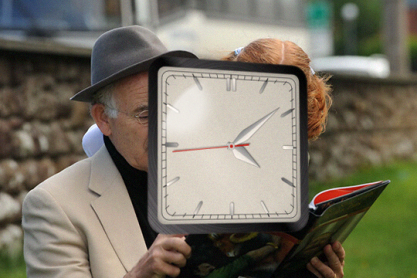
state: 4:08:44
